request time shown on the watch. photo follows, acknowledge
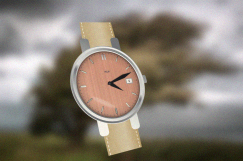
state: 4:12
